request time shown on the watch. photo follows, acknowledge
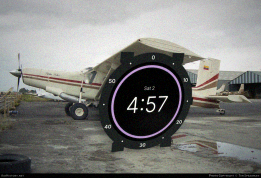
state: 4:57
